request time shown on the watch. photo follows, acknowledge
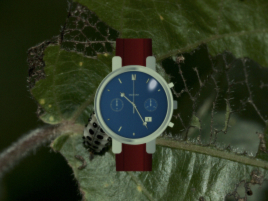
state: 10:25
